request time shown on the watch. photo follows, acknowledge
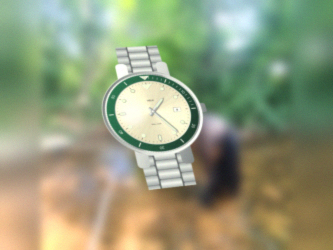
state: 1:24
